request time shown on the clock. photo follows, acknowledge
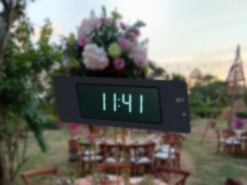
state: 11:41
